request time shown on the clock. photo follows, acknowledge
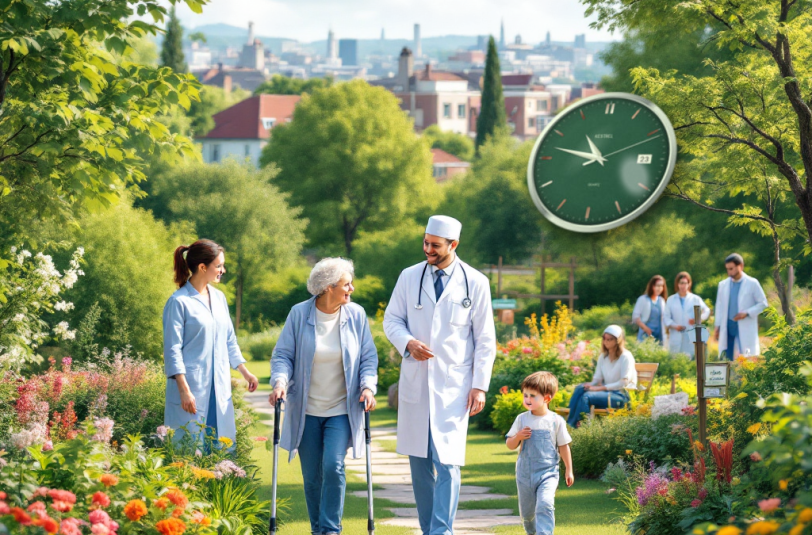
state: 10:47:11
